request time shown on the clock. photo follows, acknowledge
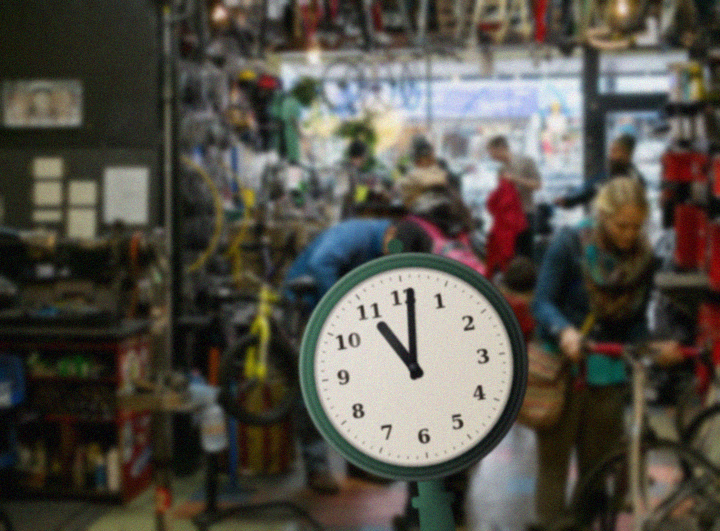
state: 11:01
